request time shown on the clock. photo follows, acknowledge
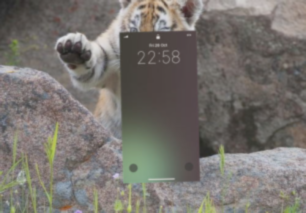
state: 22:58
